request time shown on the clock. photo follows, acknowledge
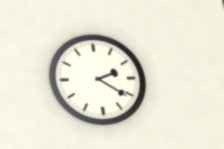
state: 2:21
